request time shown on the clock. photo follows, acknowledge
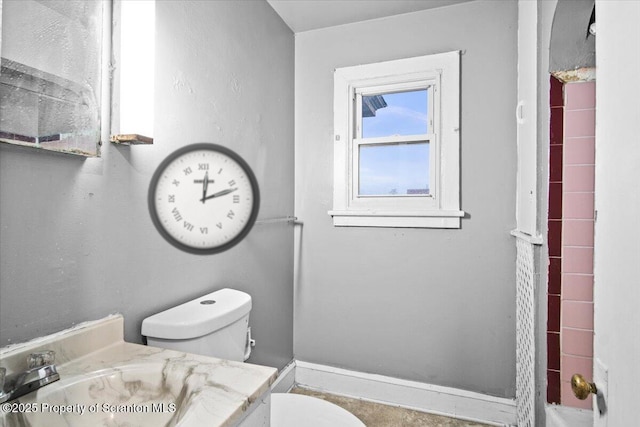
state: 12:12
